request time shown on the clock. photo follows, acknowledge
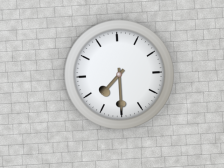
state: 7:30
